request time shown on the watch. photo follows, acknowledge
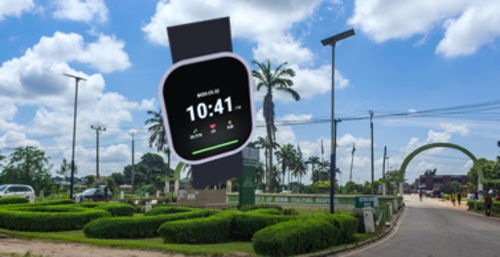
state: 10:41
